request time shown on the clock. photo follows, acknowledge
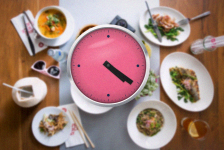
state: 4:21
